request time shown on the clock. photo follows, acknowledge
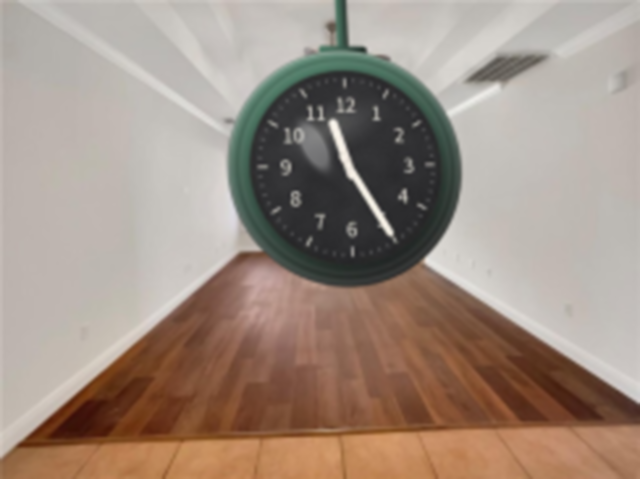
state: 11:25
